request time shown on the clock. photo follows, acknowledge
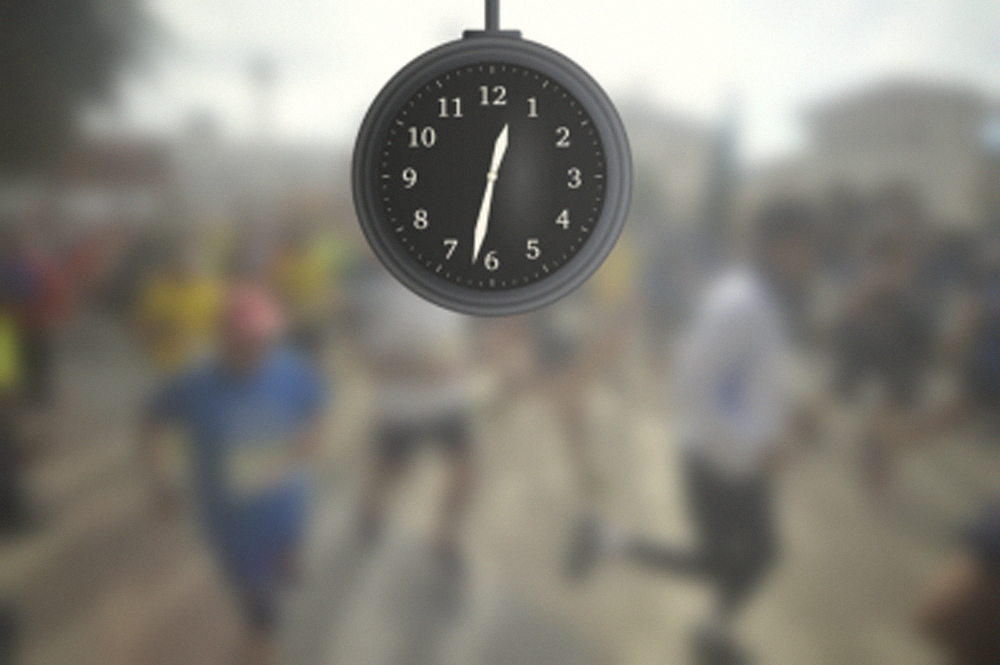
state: 12:32
